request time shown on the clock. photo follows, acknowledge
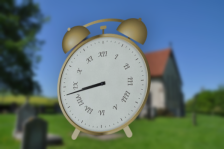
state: 8:43
